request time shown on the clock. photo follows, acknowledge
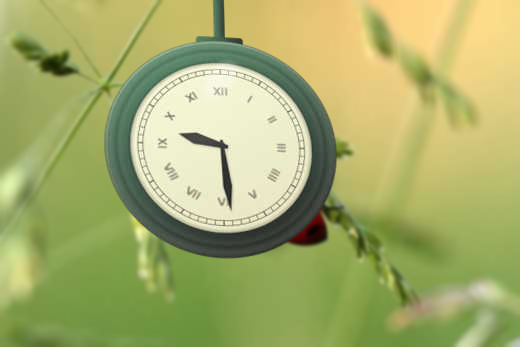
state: 9:29
